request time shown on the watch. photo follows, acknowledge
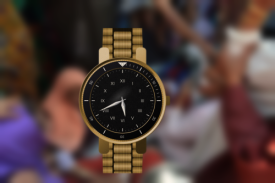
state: 5:41
